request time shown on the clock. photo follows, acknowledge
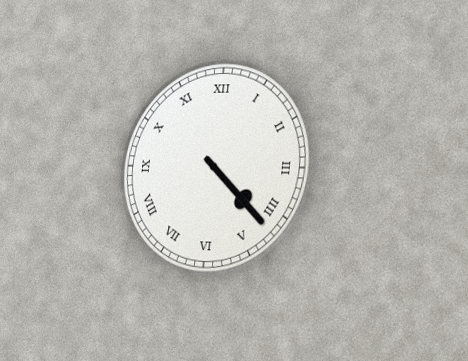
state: 4:22
